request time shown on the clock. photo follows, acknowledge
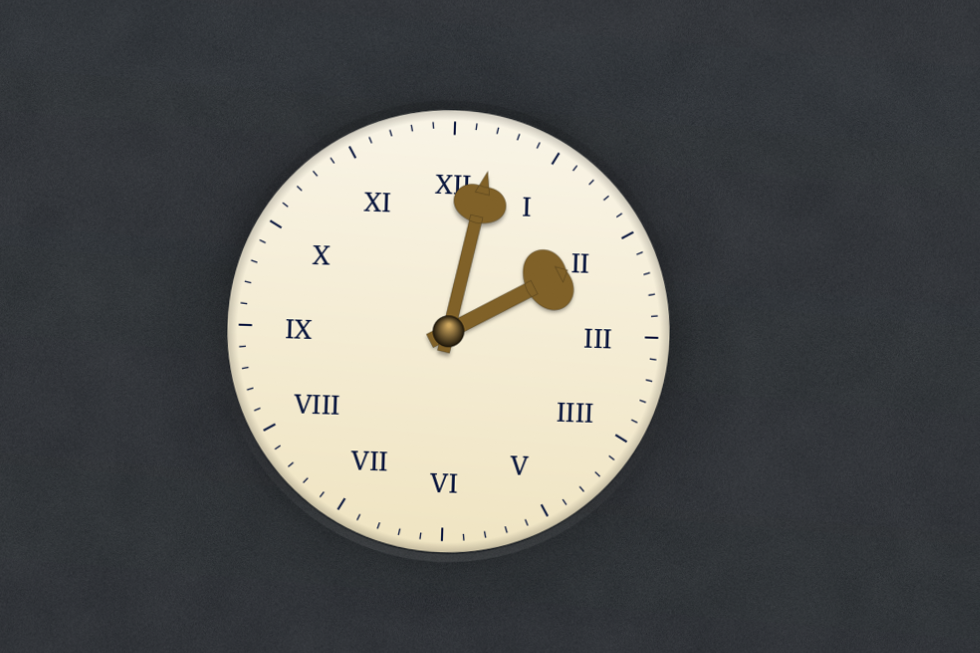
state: 2:02
